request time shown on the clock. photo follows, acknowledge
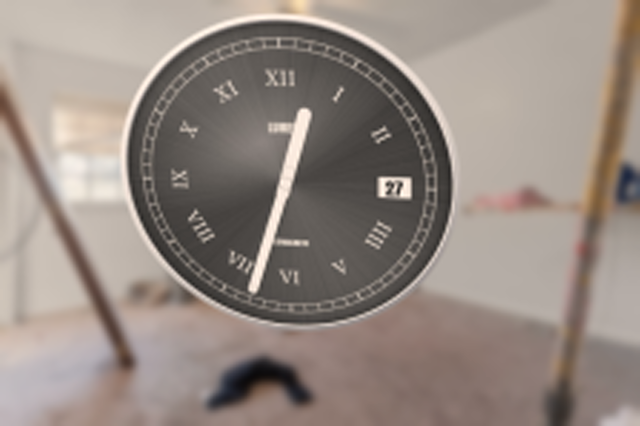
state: 12:33
